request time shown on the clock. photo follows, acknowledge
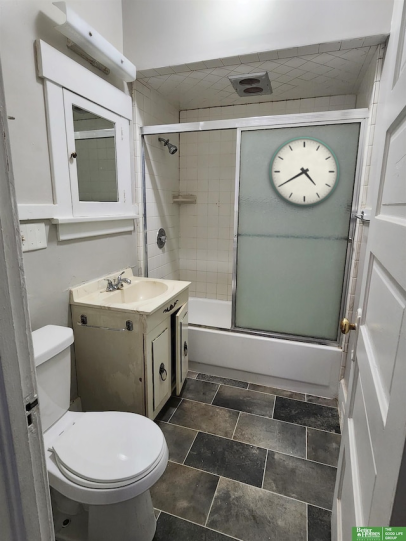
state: 4:40
